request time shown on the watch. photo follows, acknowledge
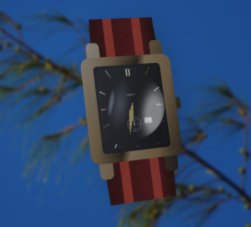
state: 6:32
